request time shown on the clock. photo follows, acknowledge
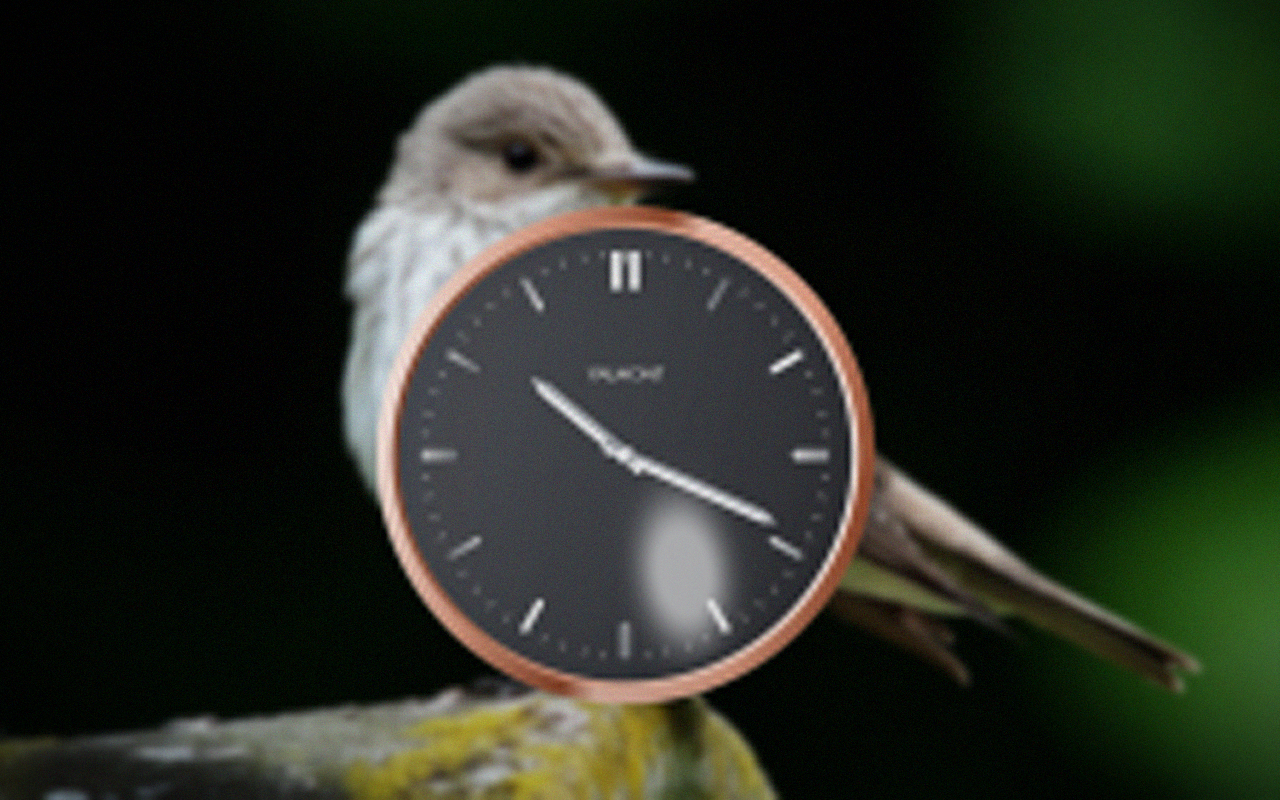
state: 10:19
